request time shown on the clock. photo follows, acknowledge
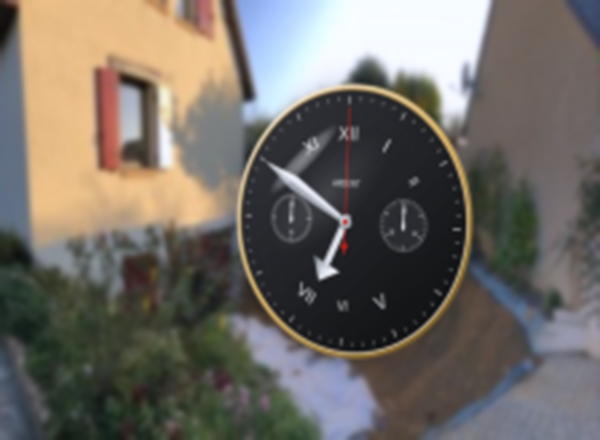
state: 6:50
